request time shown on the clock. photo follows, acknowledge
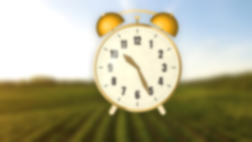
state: 10:26
